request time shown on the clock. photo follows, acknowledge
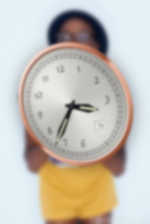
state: 3:37
